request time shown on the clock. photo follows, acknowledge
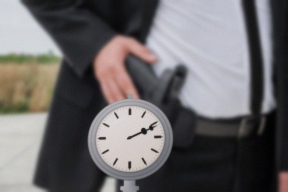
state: 2:11
